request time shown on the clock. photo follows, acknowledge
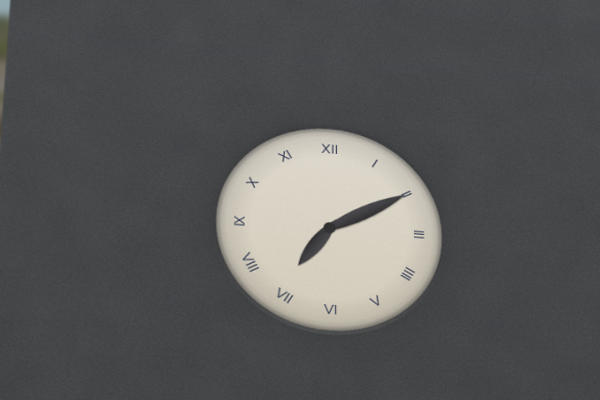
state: 7:10
